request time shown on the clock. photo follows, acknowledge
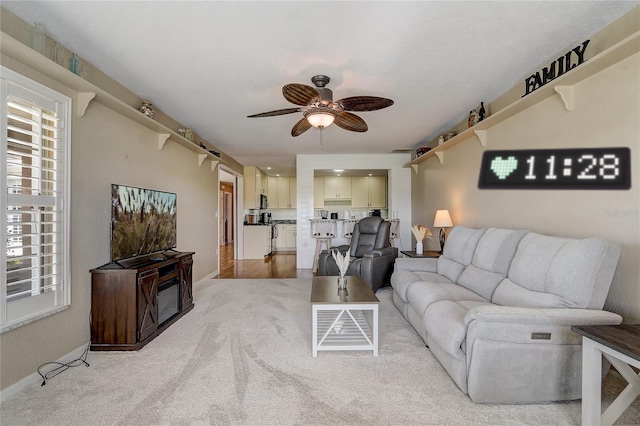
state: 11:28
